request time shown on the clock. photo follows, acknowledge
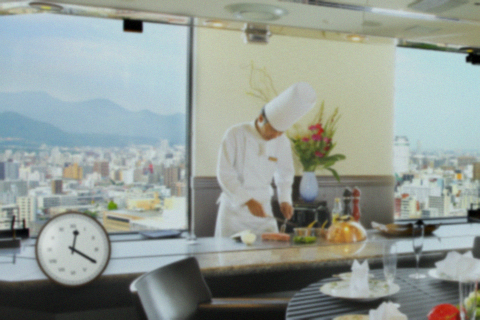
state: 12:20
